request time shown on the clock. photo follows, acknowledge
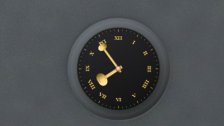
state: 7:54
